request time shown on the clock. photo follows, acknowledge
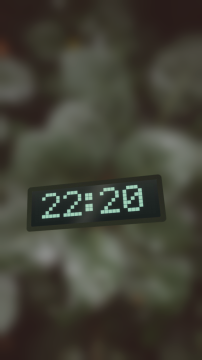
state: 22:20
